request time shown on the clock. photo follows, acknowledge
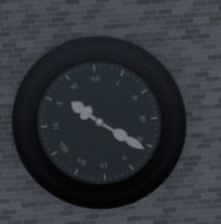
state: 10:21
